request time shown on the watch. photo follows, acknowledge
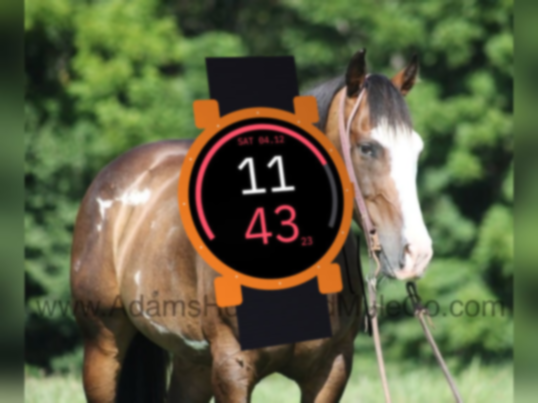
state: 11:43
